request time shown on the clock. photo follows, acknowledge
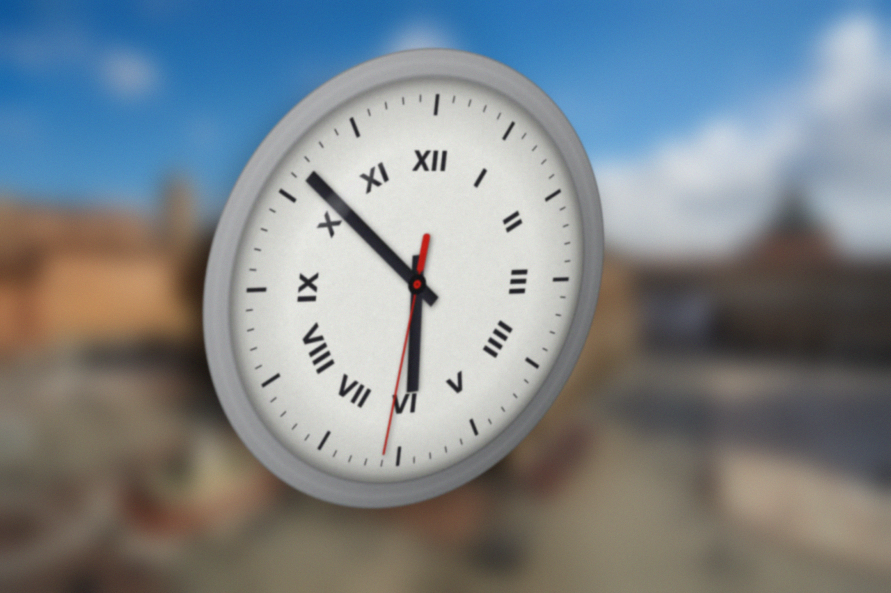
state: 5:51:31
